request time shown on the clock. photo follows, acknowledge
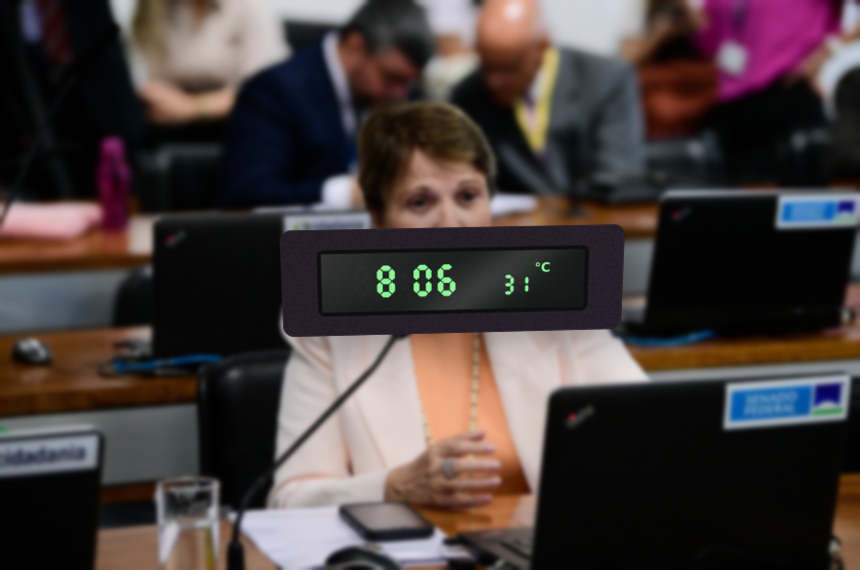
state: 8:06
